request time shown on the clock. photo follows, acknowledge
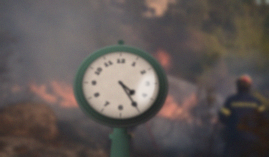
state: 4:25
